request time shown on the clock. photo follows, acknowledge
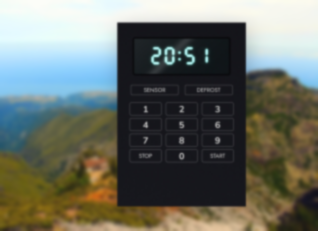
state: 20:51
